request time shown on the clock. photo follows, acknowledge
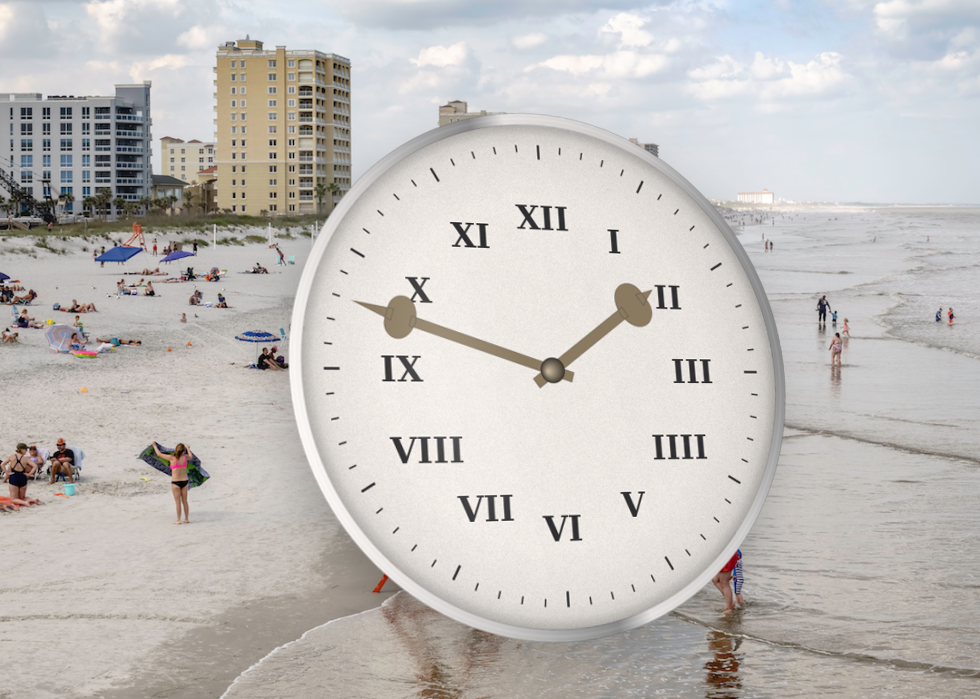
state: 1:48
